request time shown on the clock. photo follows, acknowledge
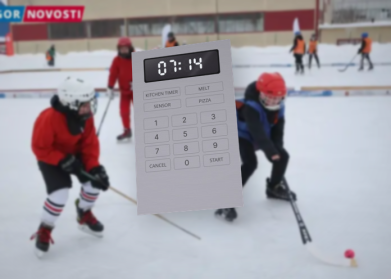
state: 7:14
